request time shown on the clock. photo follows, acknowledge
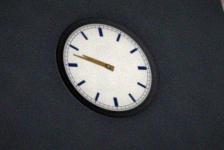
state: 9:48
